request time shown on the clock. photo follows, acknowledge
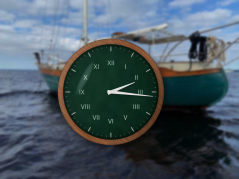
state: 2:16
